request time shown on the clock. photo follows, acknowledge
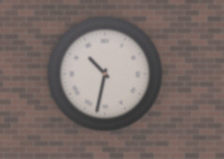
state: 10:32
